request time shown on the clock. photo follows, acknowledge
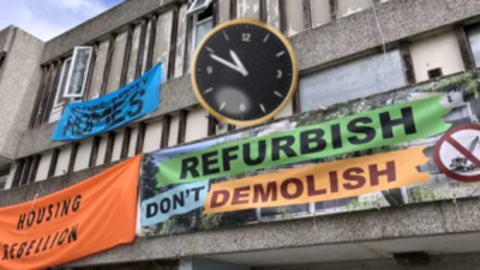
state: 10:49
